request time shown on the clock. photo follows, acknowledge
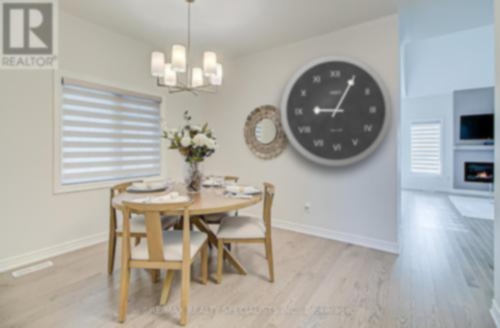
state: 9:05
